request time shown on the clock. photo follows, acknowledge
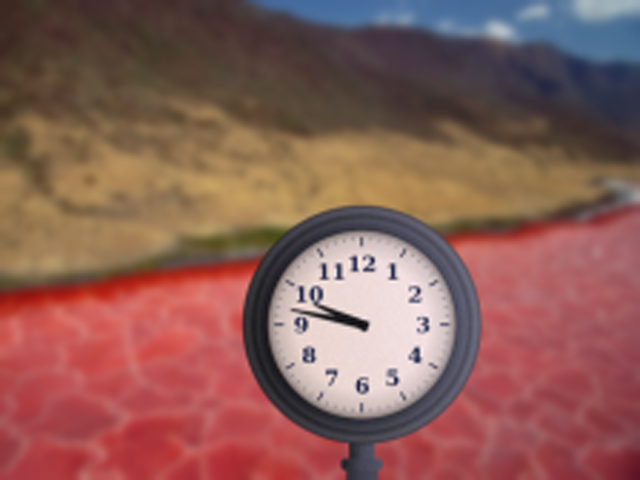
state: 9:47
